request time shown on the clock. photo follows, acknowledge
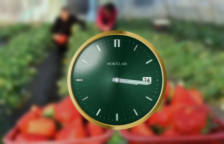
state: 3:16
